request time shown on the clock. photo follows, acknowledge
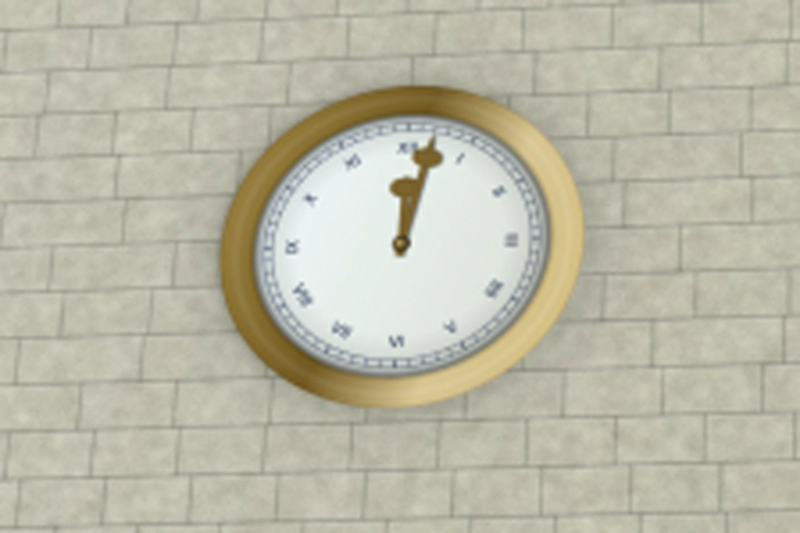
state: 12:02
